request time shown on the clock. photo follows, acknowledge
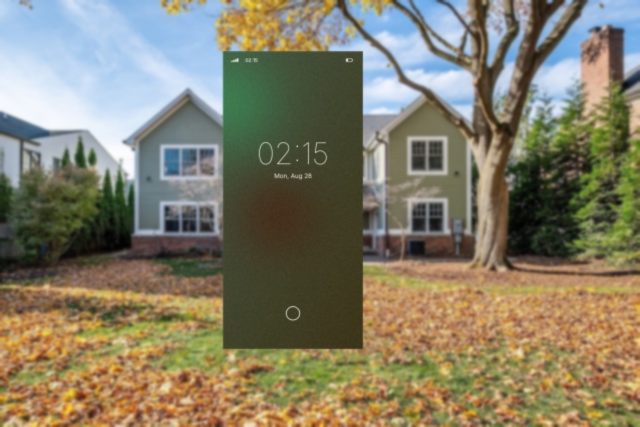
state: 2:15
